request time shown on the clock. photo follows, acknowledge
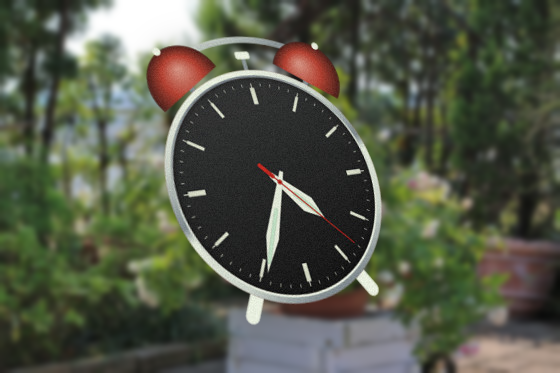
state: 4:34:23
